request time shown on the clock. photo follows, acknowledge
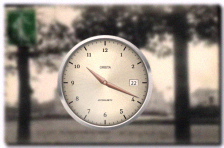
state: 10:19
